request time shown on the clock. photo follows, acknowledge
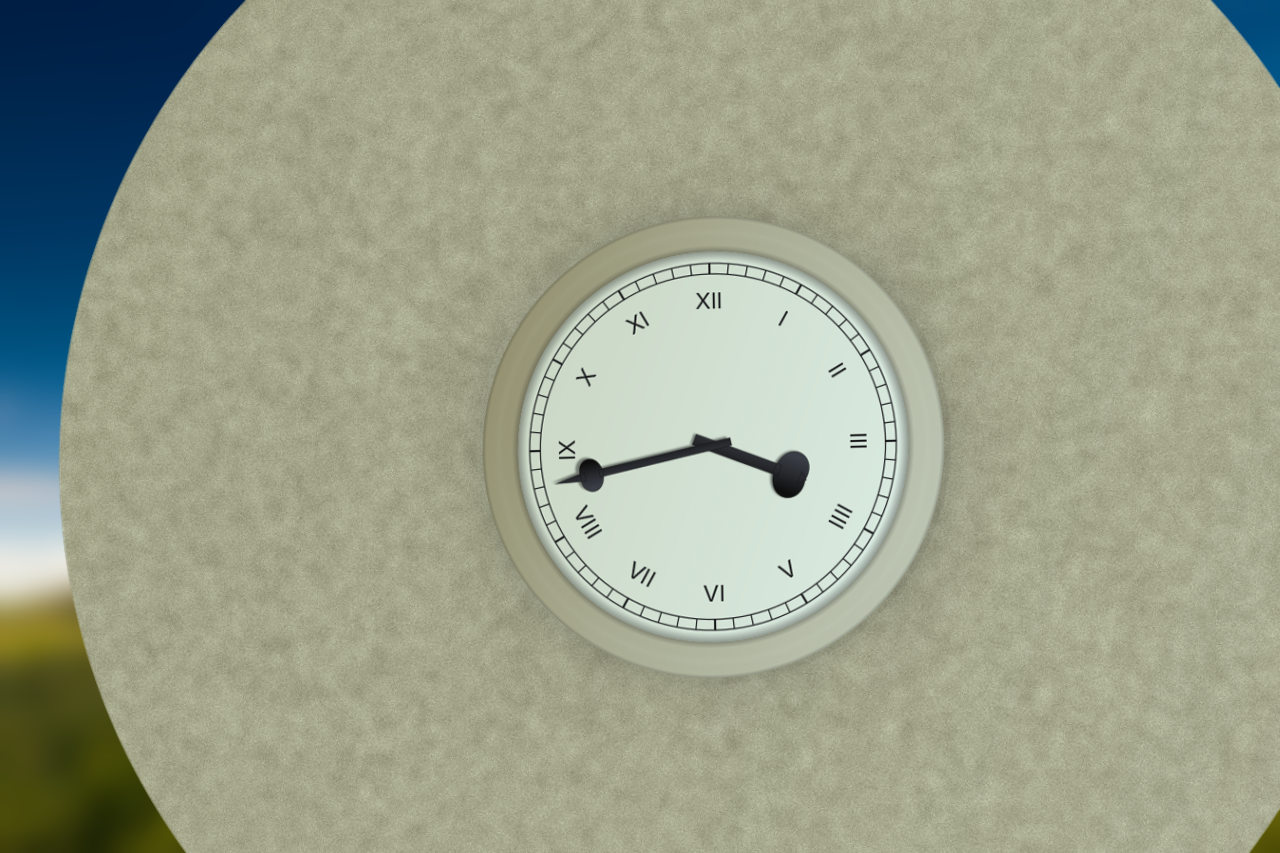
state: 3:43
